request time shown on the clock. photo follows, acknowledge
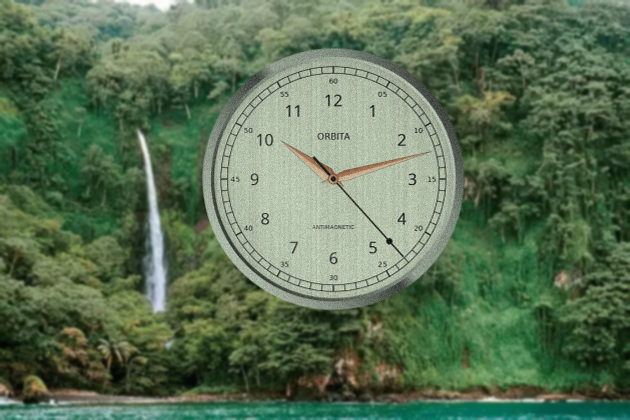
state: 10:12:23
